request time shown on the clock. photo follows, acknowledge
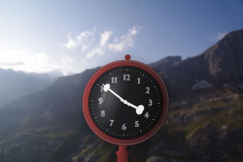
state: 3:51
